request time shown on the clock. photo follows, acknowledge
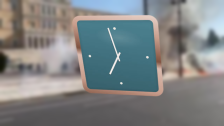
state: 6:58
